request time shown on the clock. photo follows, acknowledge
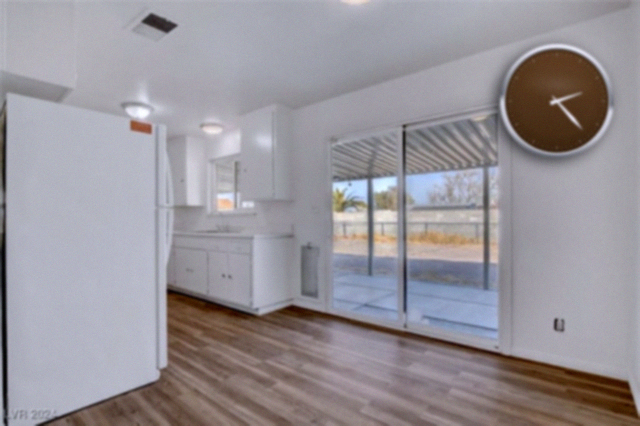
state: 2:23
